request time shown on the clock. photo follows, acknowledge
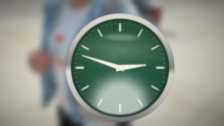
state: 2:48
